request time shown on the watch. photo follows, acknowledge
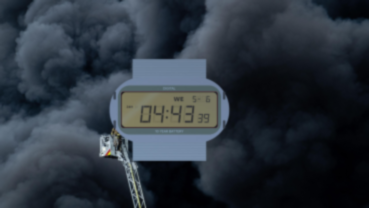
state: 4:43
